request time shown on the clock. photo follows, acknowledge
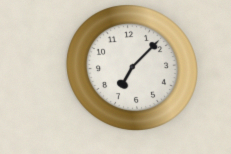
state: 7:08
